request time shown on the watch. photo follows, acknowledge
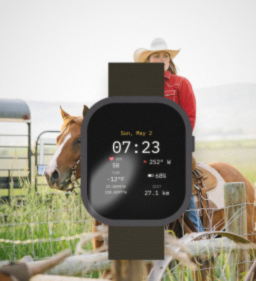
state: 7:23
